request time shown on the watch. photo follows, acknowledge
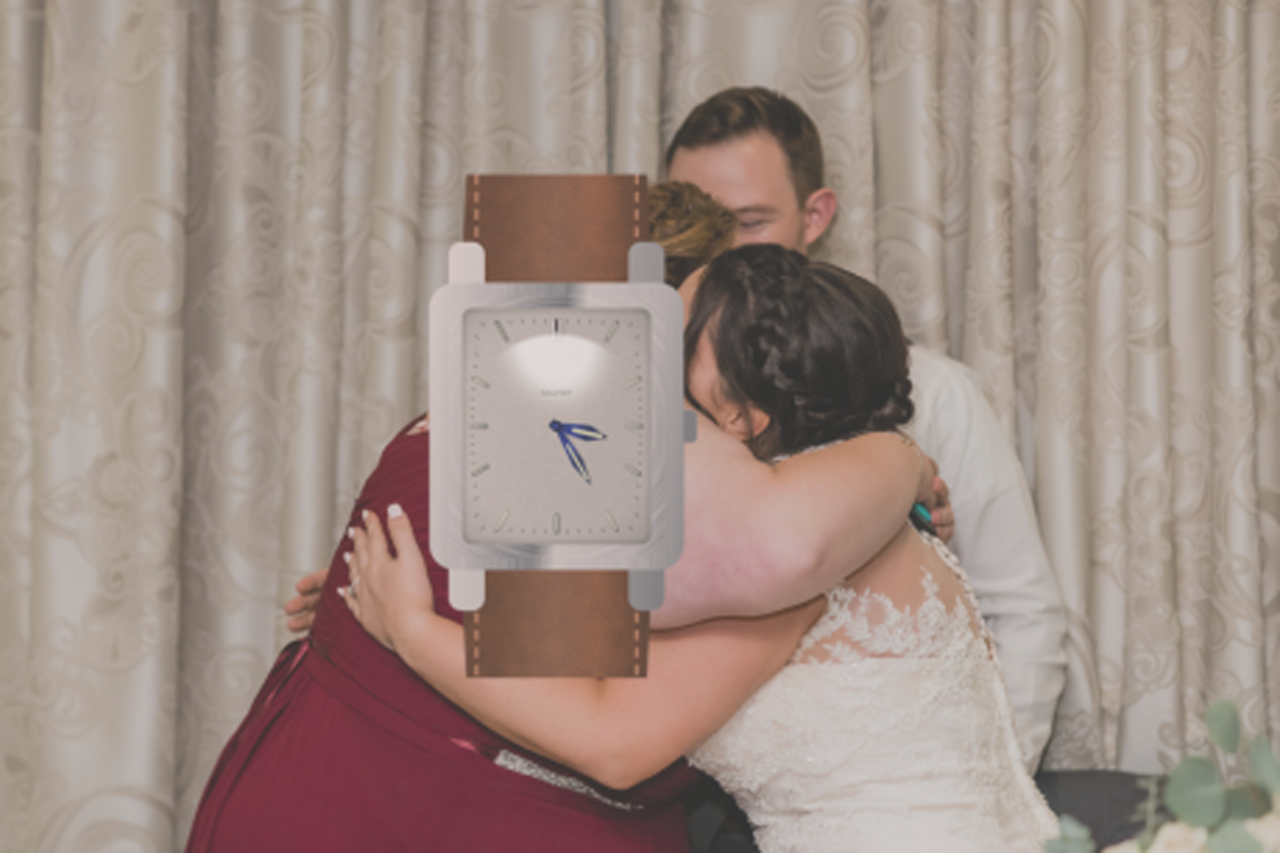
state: 3:25
